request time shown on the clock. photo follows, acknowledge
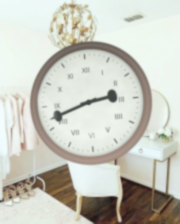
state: 2:42
